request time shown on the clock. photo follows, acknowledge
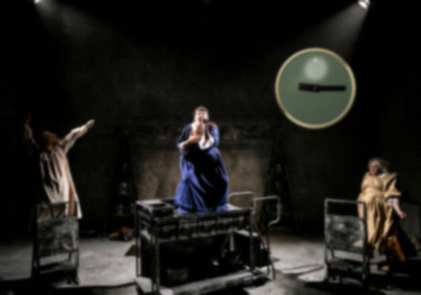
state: 9:15
